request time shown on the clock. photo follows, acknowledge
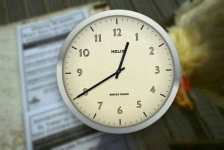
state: 12:40
